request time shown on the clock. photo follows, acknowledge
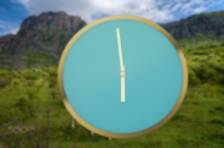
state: 5:59
